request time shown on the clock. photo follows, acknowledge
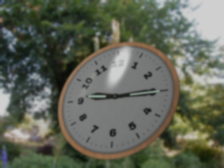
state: 9:15
